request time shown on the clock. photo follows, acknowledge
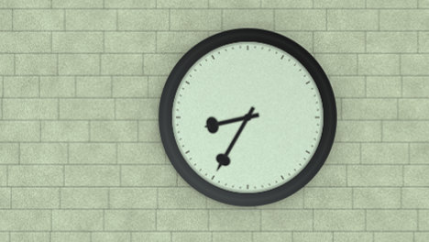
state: 8:35
